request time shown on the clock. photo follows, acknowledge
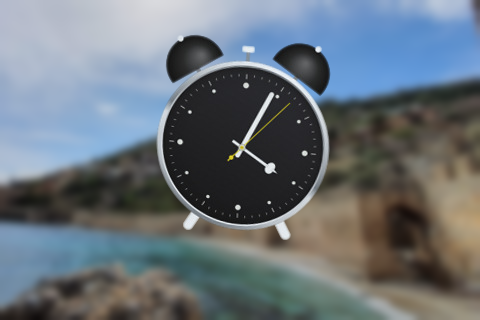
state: 4:04:07
